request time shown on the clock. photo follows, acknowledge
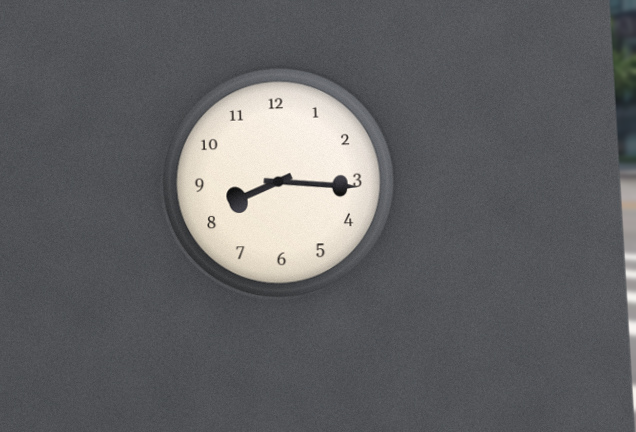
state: 8:16
